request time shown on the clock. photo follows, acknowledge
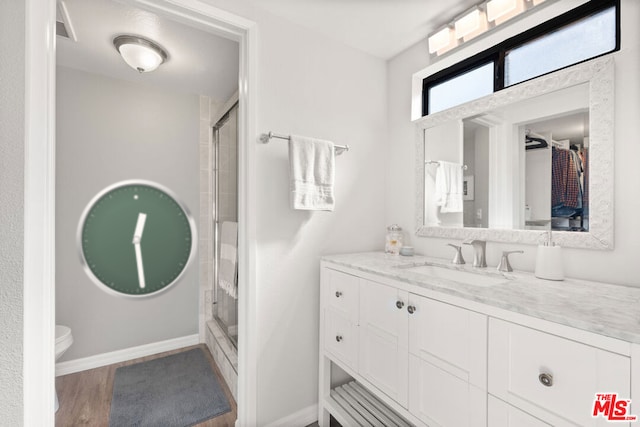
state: 12:29
